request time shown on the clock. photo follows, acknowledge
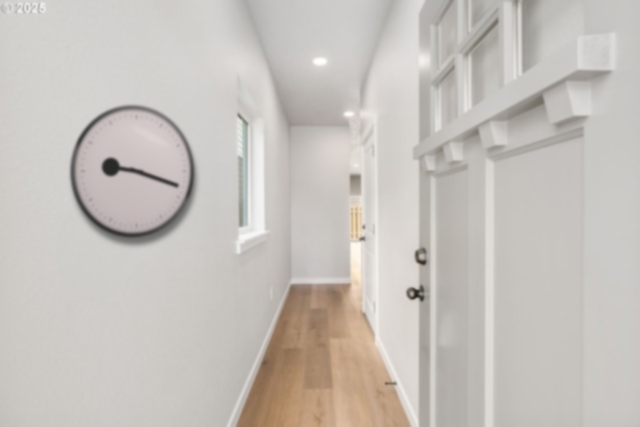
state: 9:18
